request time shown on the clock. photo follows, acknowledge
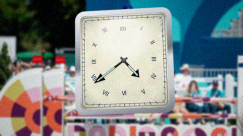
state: 4:39
